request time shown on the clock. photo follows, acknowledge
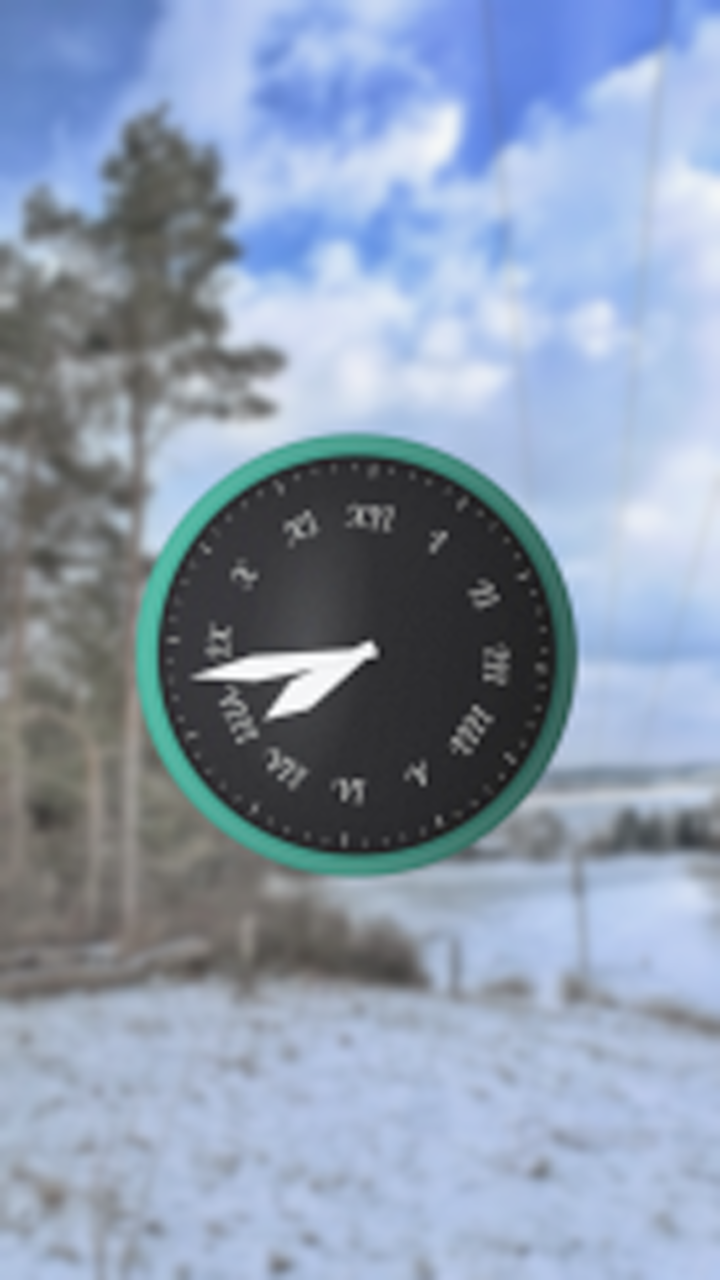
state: 7:43
